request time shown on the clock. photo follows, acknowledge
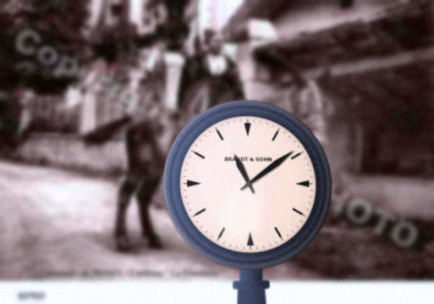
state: 11:09
